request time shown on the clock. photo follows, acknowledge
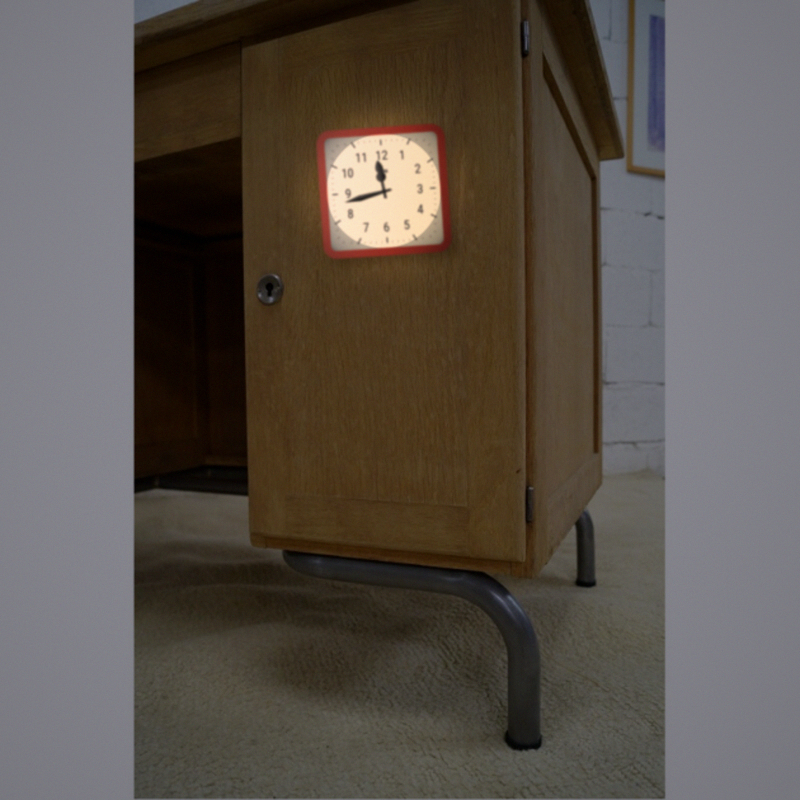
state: 11:43
